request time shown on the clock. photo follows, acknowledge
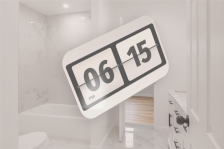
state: 6:15
